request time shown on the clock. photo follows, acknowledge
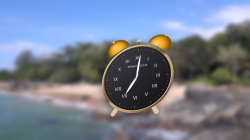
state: 7:01
